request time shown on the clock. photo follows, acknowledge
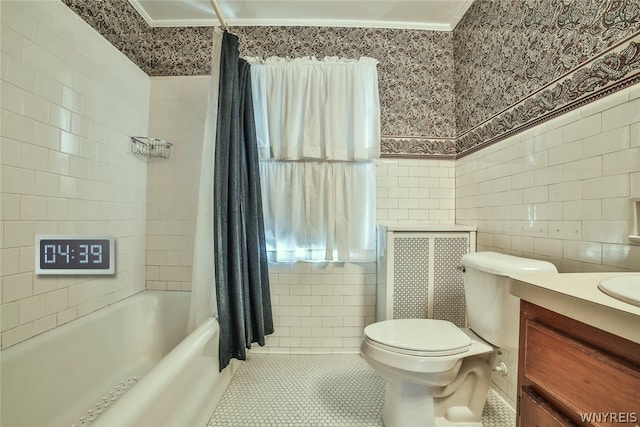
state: 4:39
